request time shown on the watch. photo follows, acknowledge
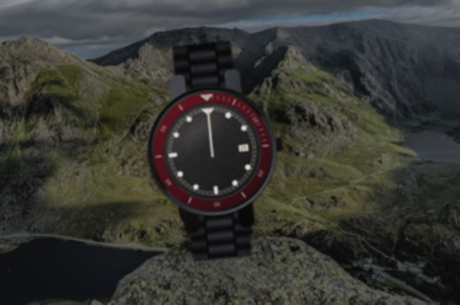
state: 12:00
